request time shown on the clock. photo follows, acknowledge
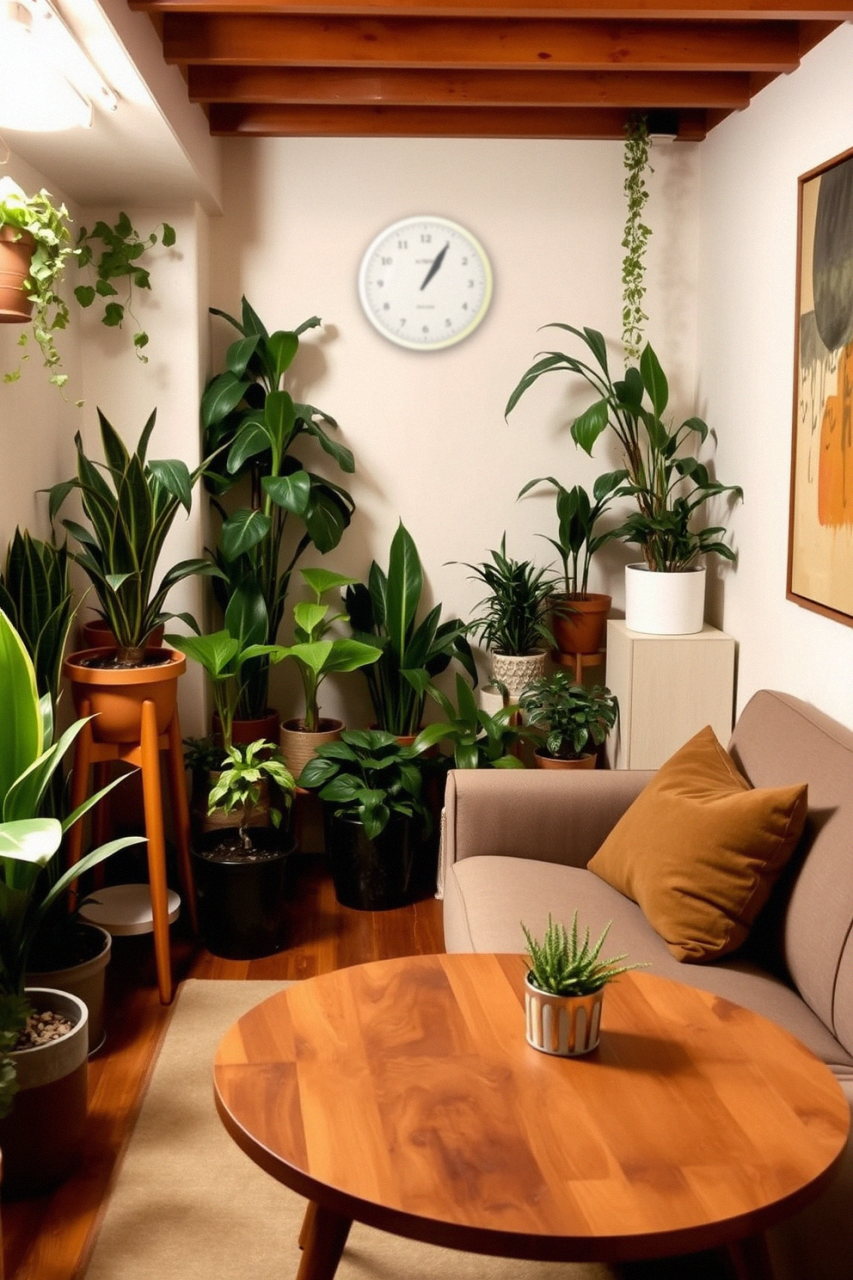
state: 1:05
